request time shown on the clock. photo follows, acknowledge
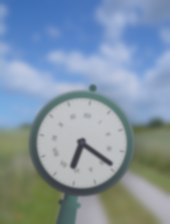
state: 6:19
